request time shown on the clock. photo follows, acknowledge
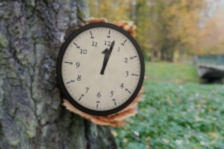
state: 12:02
